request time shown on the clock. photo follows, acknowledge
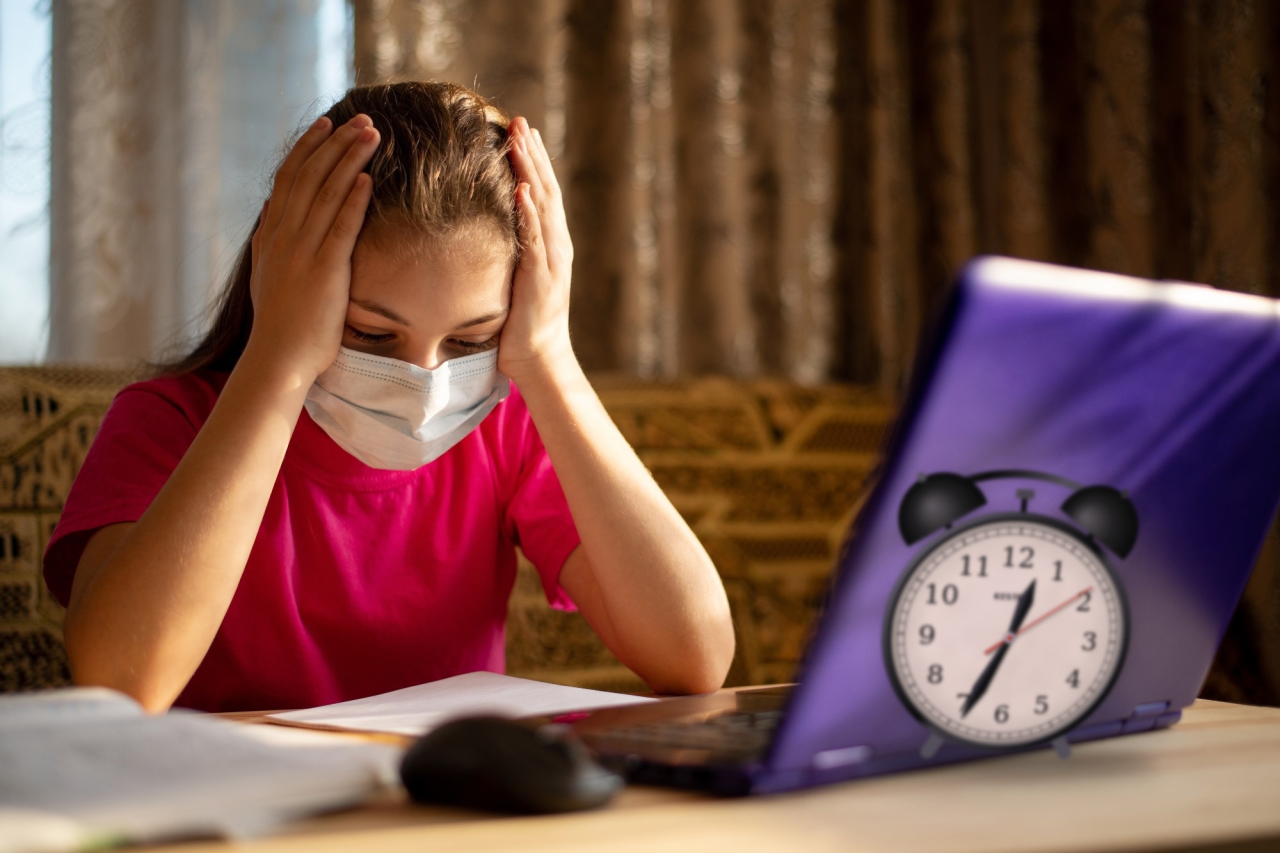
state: 12:34:09
